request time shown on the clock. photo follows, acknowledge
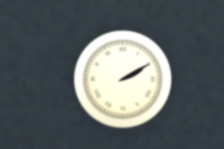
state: 2:10
